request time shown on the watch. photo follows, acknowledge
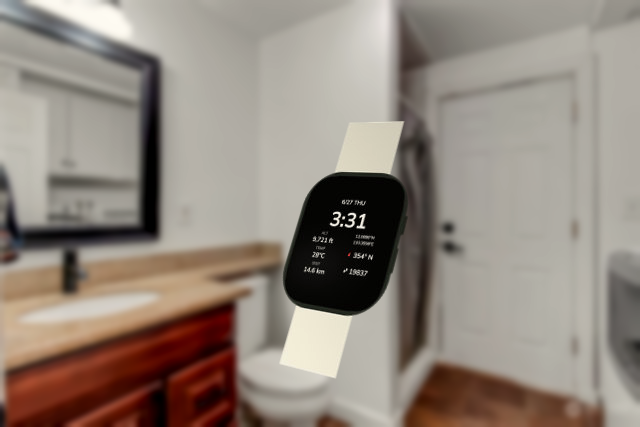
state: 3:31
